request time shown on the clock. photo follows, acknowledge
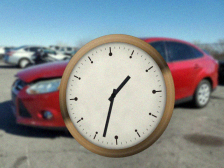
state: 1:33
